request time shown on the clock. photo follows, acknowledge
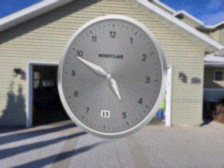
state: 4:49
